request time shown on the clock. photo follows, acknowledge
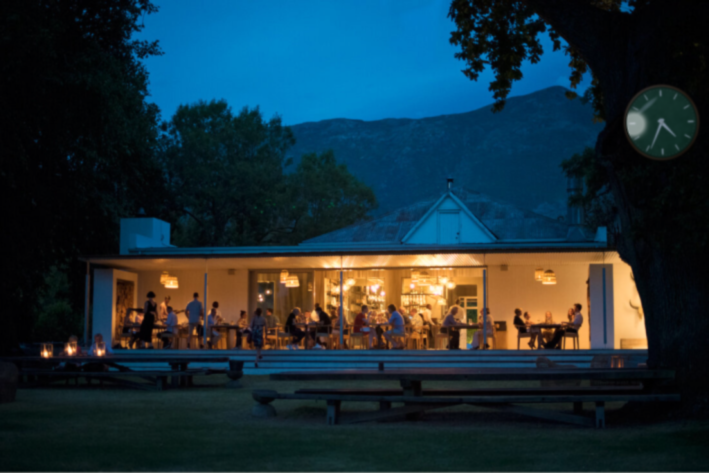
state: 4:34
